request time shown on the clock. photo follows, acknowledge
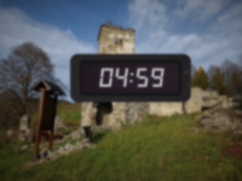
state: 4:59
